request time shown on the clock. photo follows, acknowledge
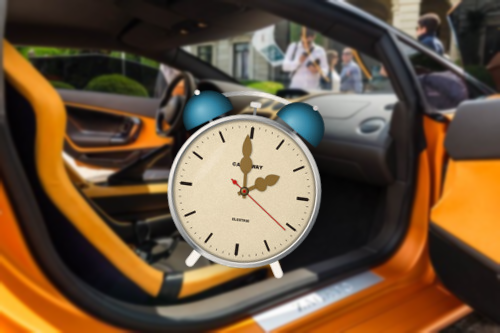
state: 1:59:21
